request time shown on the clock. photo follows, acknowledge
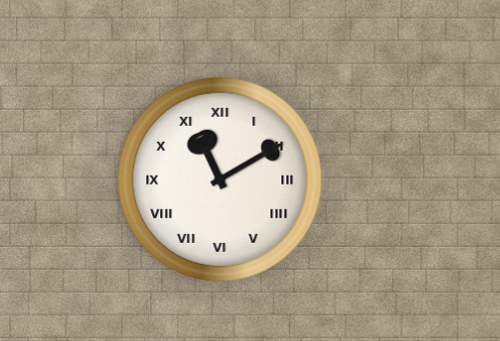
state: 11:10
